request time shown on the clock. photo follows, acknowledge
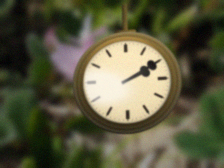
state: 2:10
